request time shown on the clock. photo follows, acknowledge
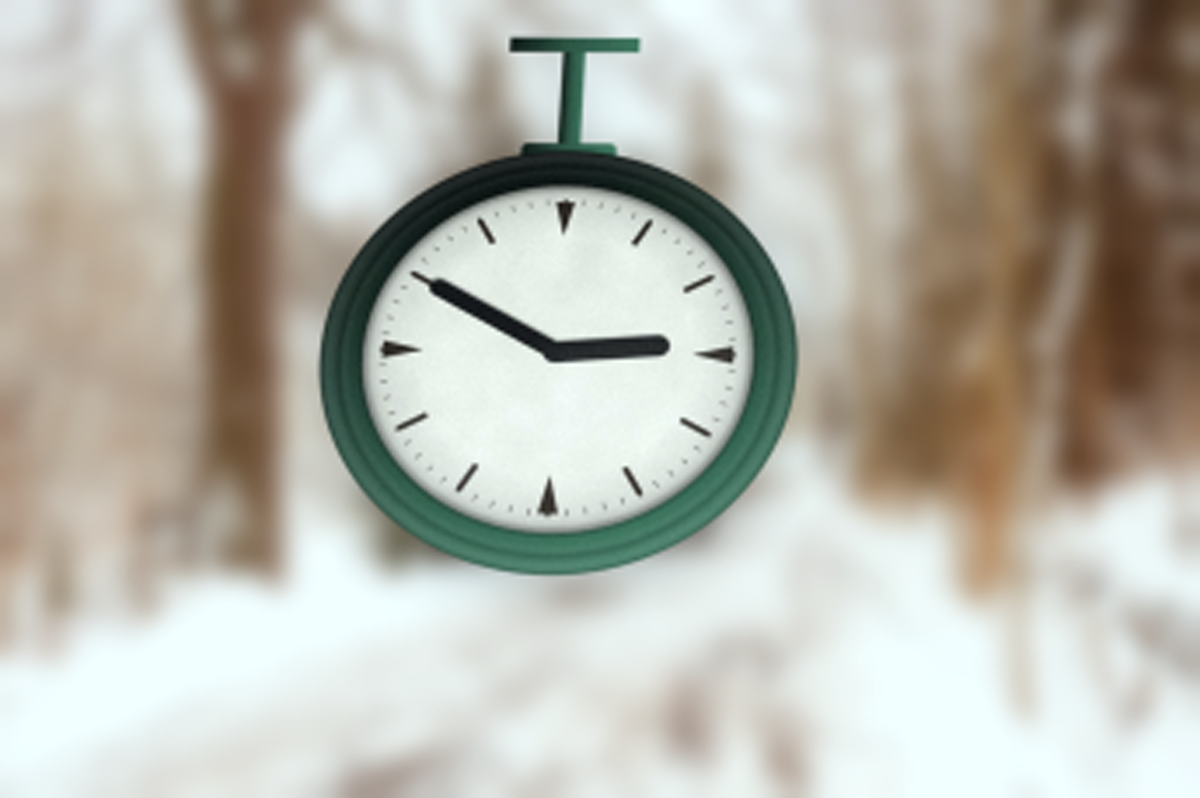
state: 2:50
